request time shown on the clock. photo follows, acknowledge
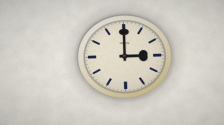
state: 3:00
